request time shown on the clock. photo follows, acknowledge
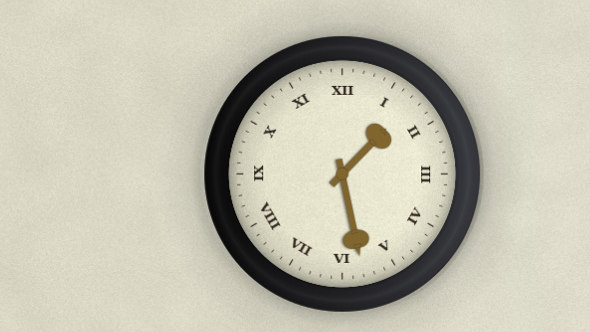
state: 1:28
